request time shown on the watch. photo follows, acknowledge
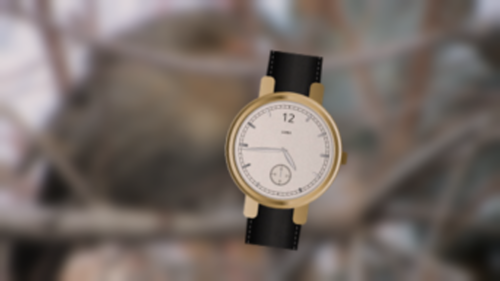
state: 4:44
